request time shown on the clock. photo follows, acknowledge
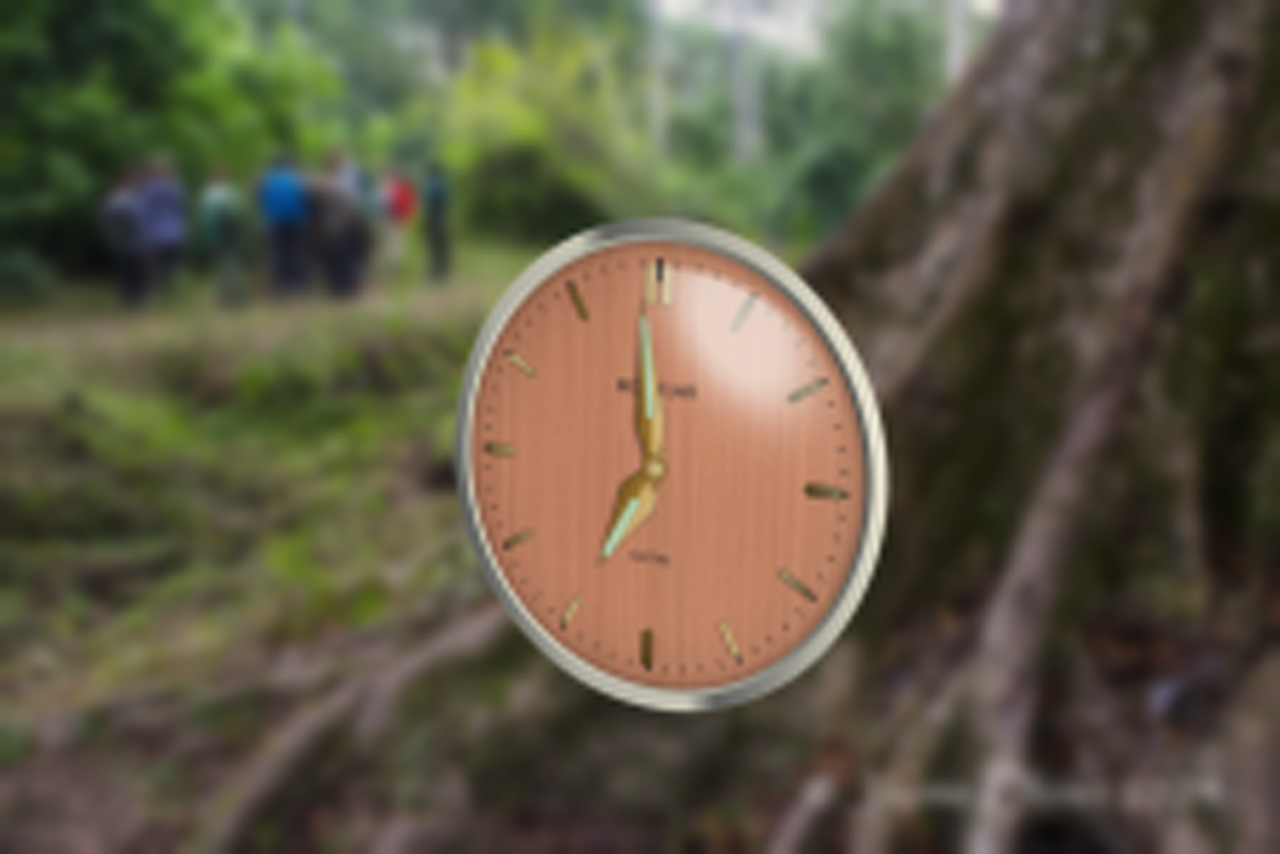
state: 6:59
